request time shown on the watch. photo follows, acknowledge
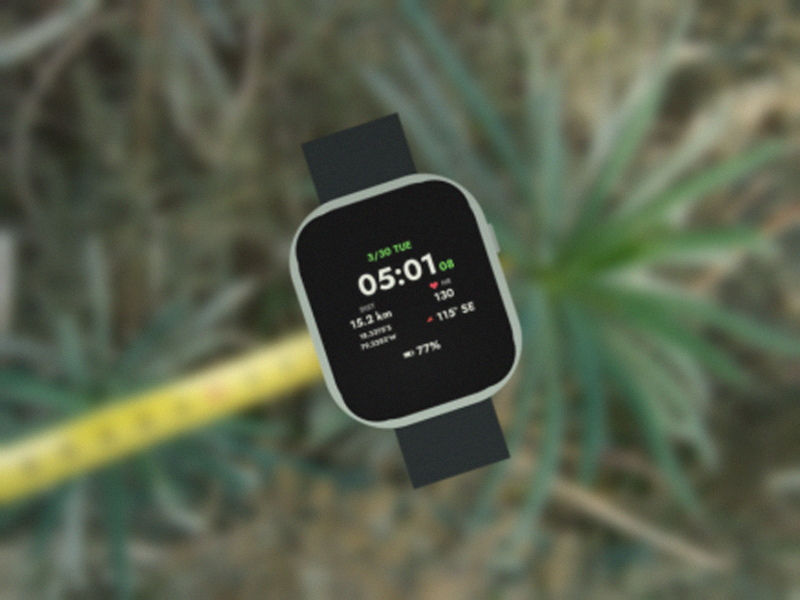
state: 5:01
